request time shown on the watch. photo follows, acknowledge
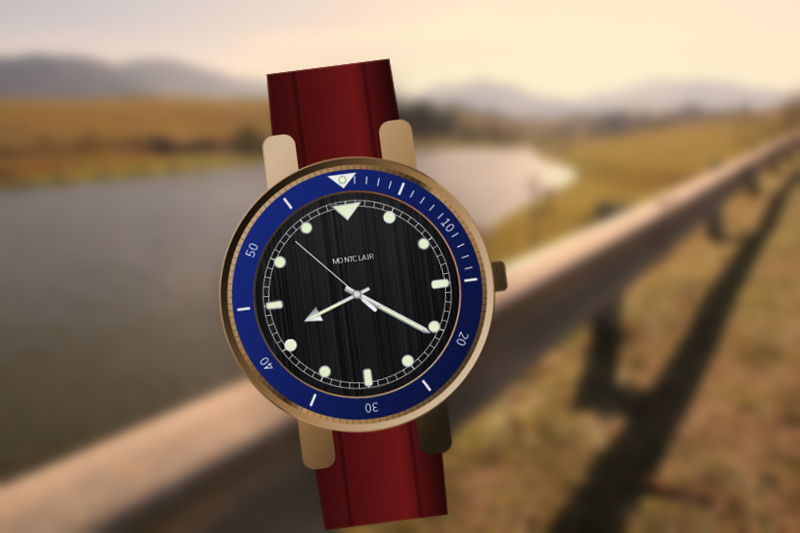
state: 8:20:53
